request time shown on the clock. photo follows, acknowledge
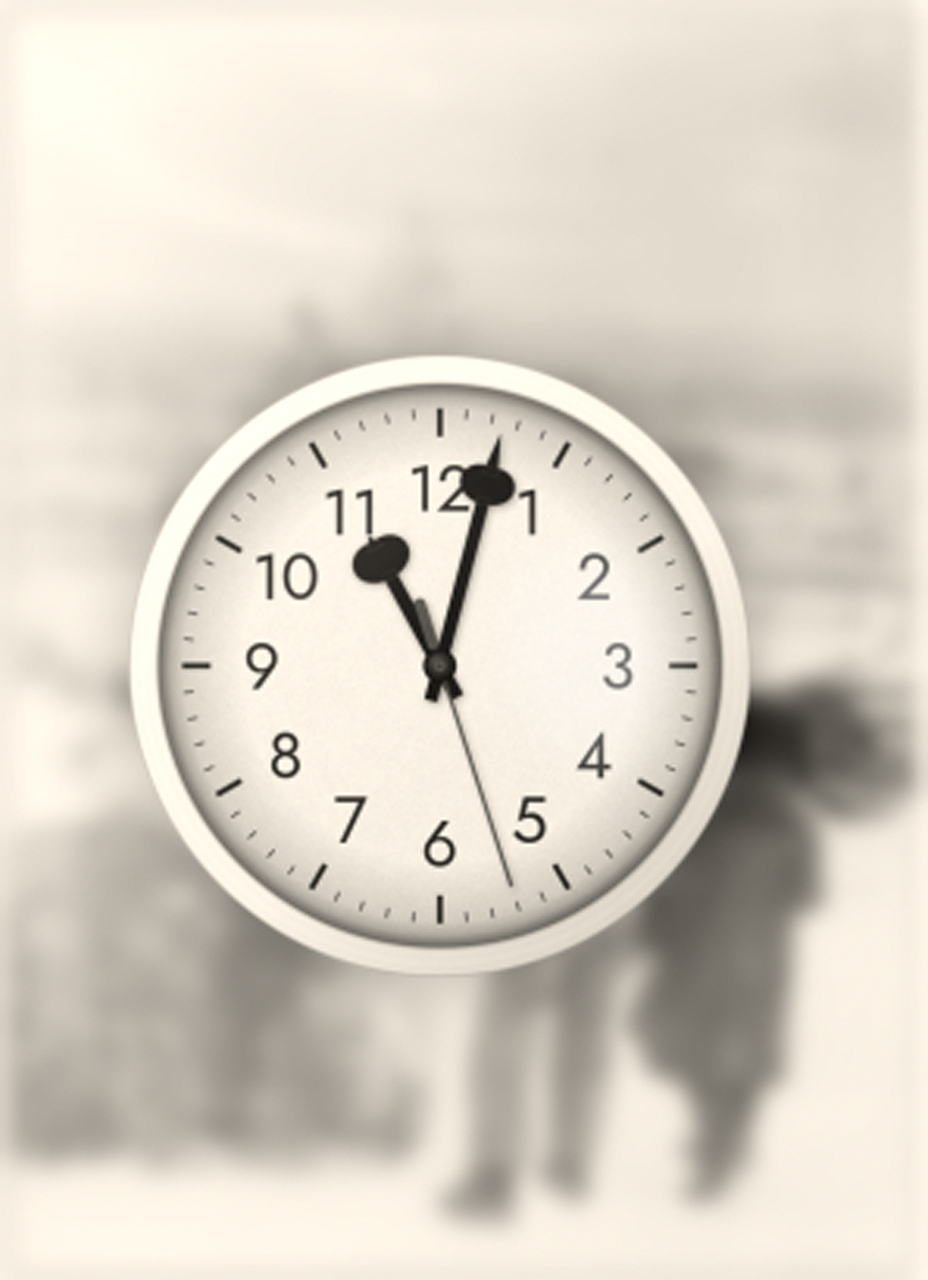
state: 11:02:27
